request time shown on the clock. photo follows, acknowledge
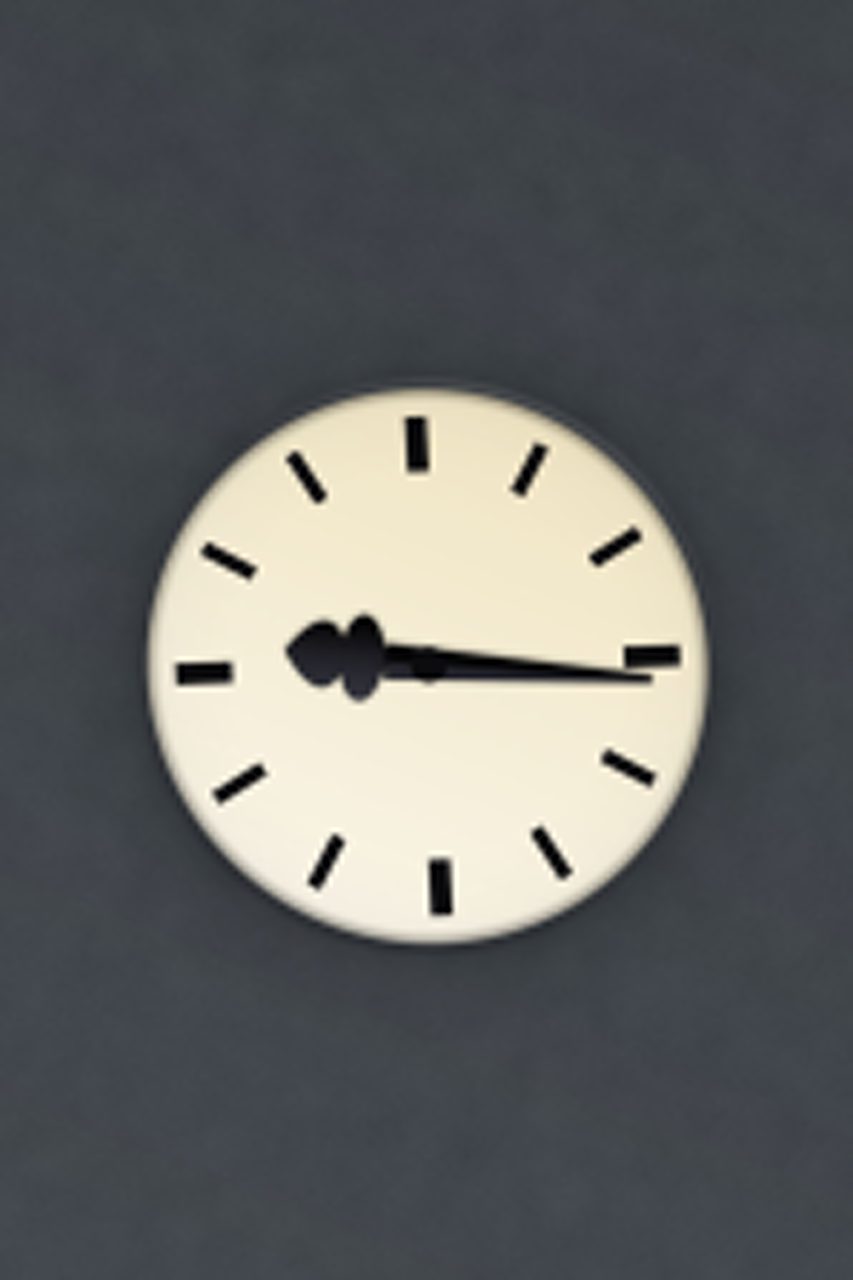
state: 9:16
